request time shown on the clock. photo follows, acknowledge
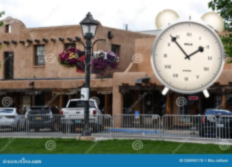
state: 1:53
